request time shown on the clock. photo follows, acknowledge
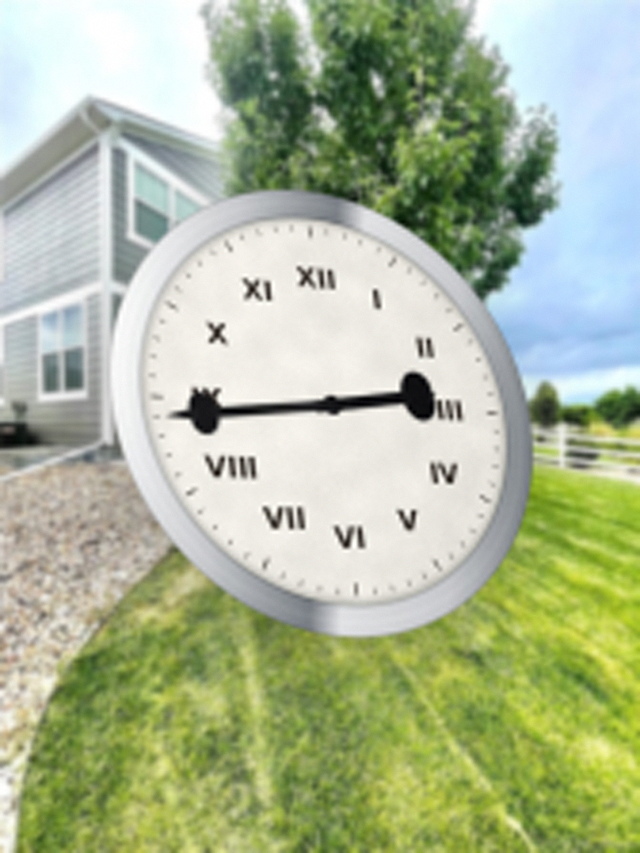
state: 2:44
